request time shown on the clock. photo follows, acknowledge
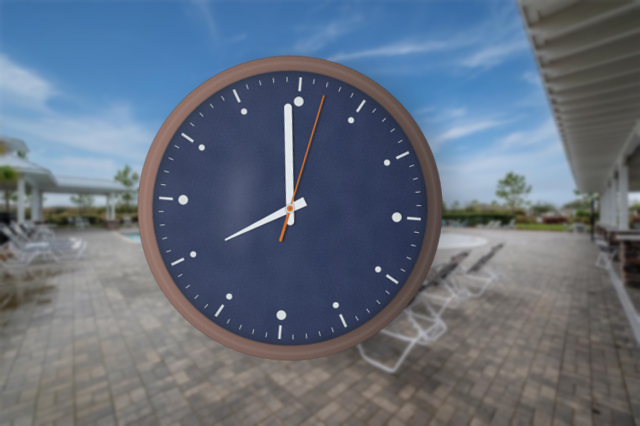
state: 7:59:02
